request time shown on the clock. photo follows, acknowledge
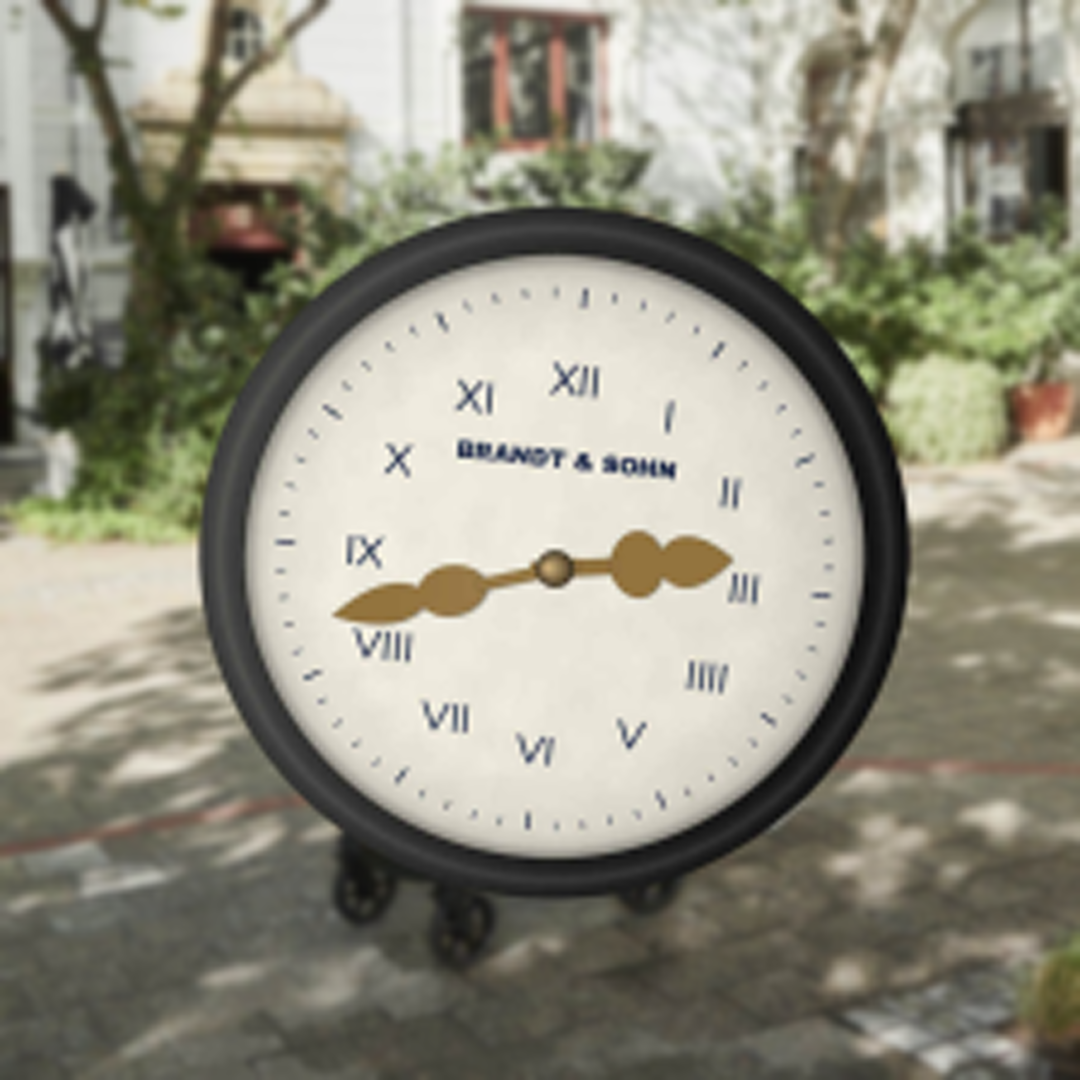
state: 2:42
